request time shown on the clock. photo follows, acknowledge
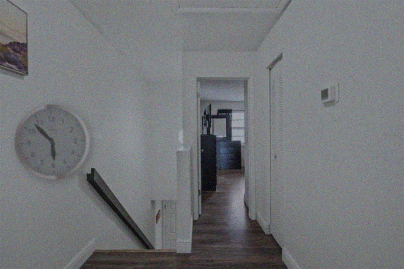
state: 5:53
